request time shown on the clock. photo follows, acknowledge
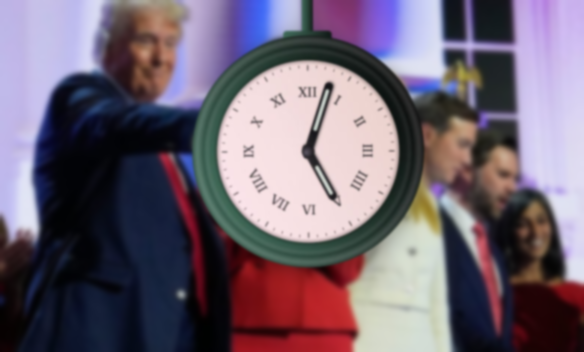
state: 5:03
